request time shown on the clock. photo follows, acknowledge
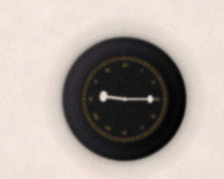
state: 9:15
